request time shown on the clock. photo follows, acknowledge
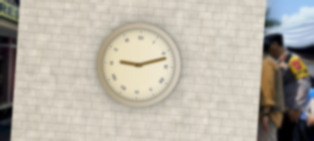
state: 9:12
